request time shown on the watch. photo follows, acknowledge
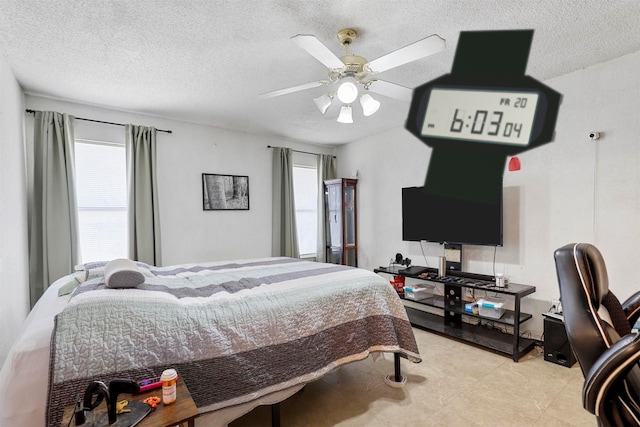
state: 6:03:04
